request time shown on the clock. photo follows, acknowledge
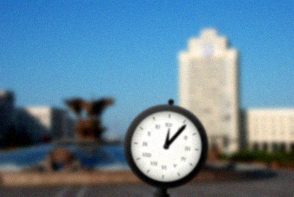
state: 12:06
